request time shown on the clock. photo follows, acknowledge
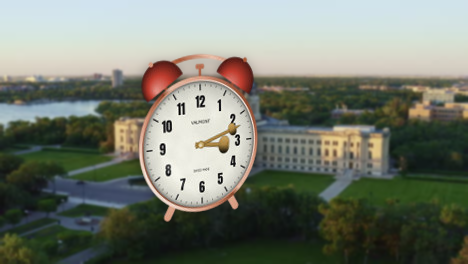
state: 3:12
